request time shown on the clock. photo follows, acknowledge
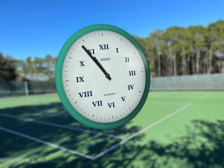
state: 10:54
